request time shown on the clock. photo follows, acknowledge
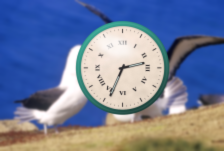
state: 2:34
